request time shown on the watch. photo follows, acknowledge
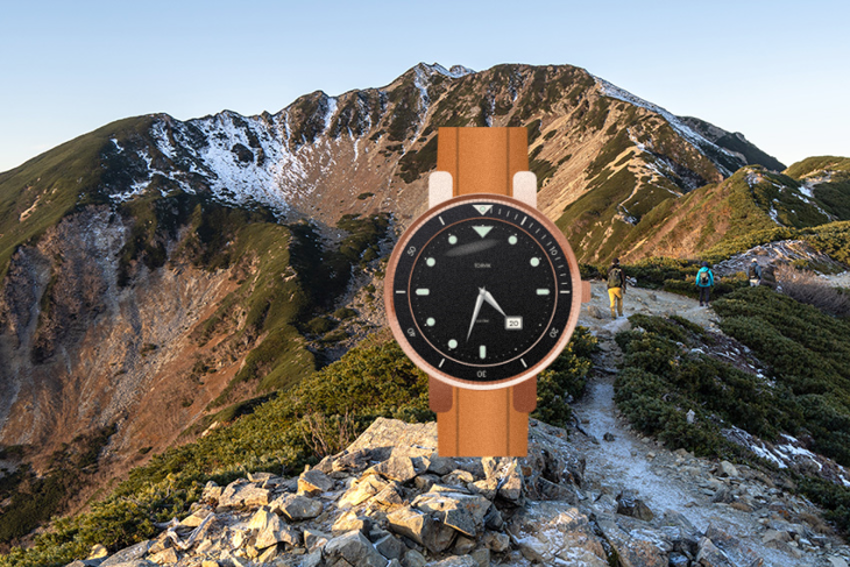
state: 4:33
